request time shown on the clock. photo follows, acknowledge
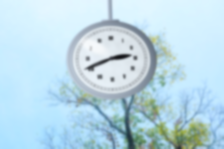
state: 2:41
